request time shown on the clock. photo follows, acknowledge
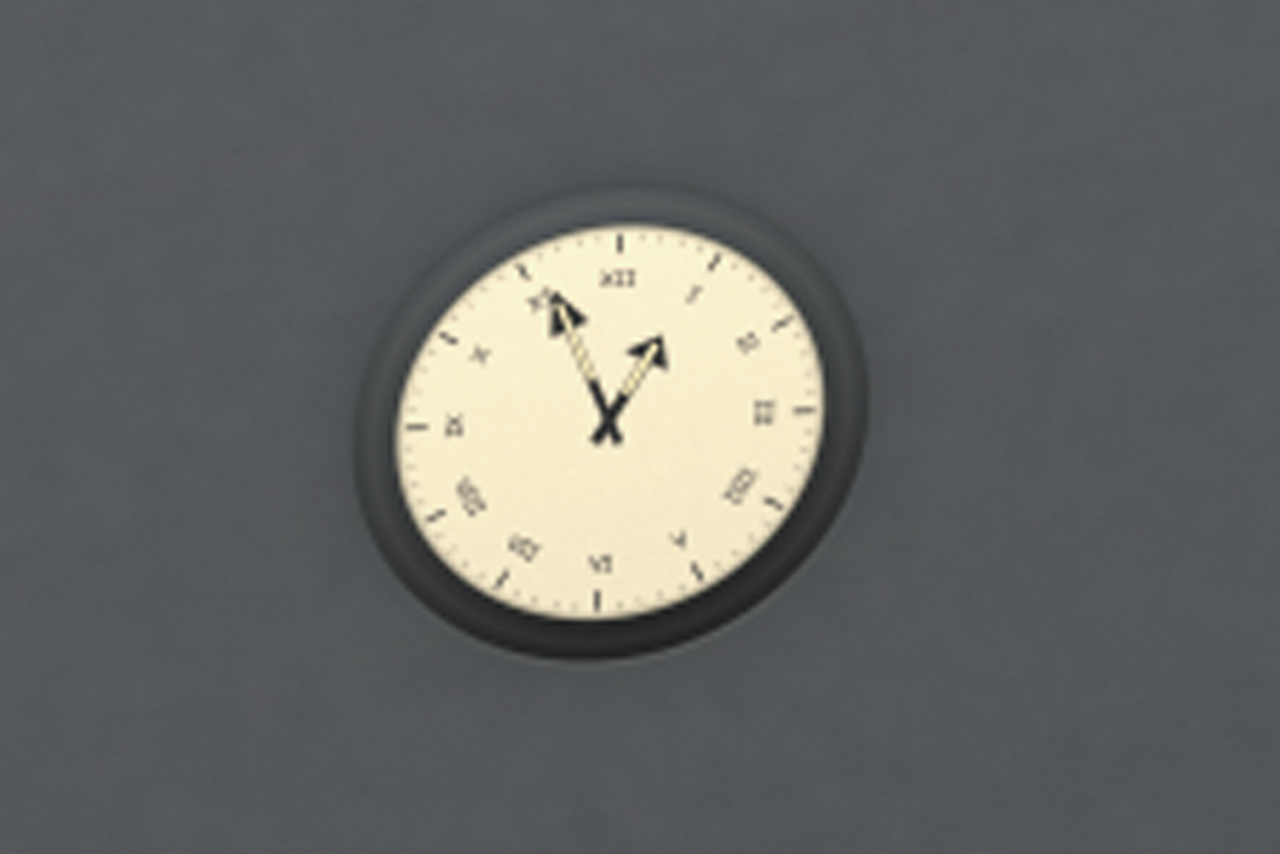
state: 12:56
